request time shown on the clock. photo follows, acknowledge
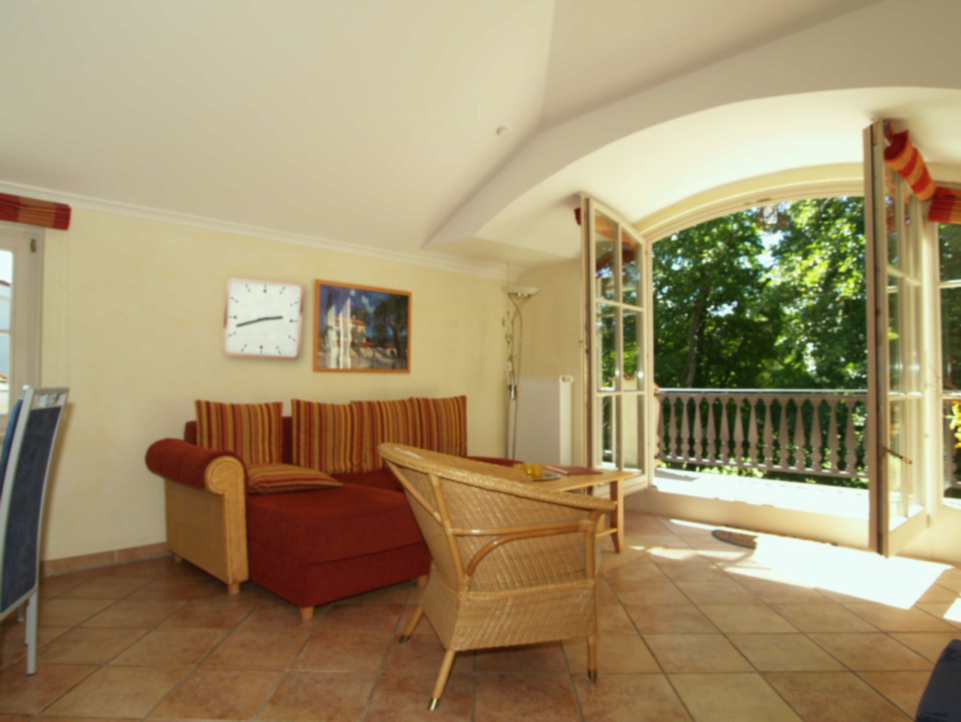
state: 2:42
